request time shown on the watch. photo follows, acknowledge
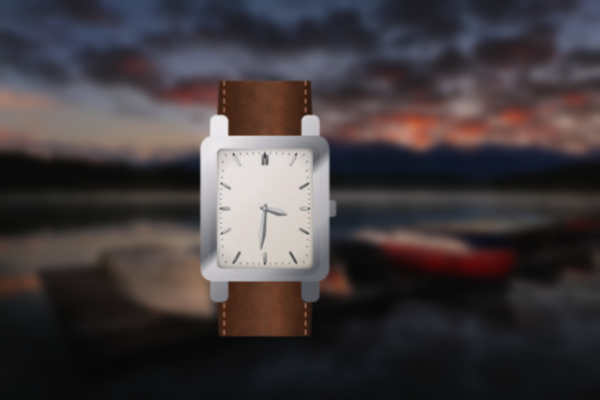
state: 3:31
